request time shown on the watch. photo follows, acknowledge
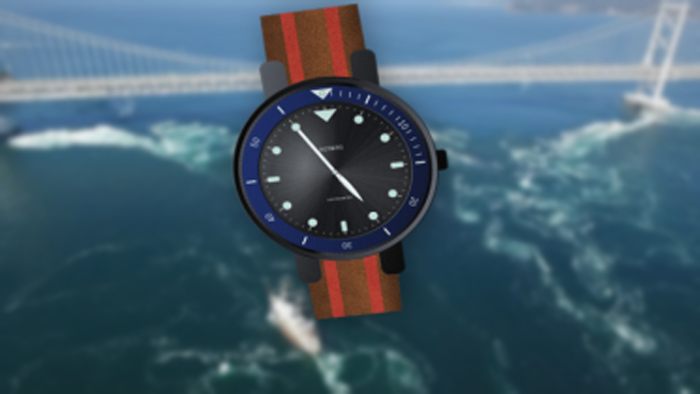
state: 4:55
